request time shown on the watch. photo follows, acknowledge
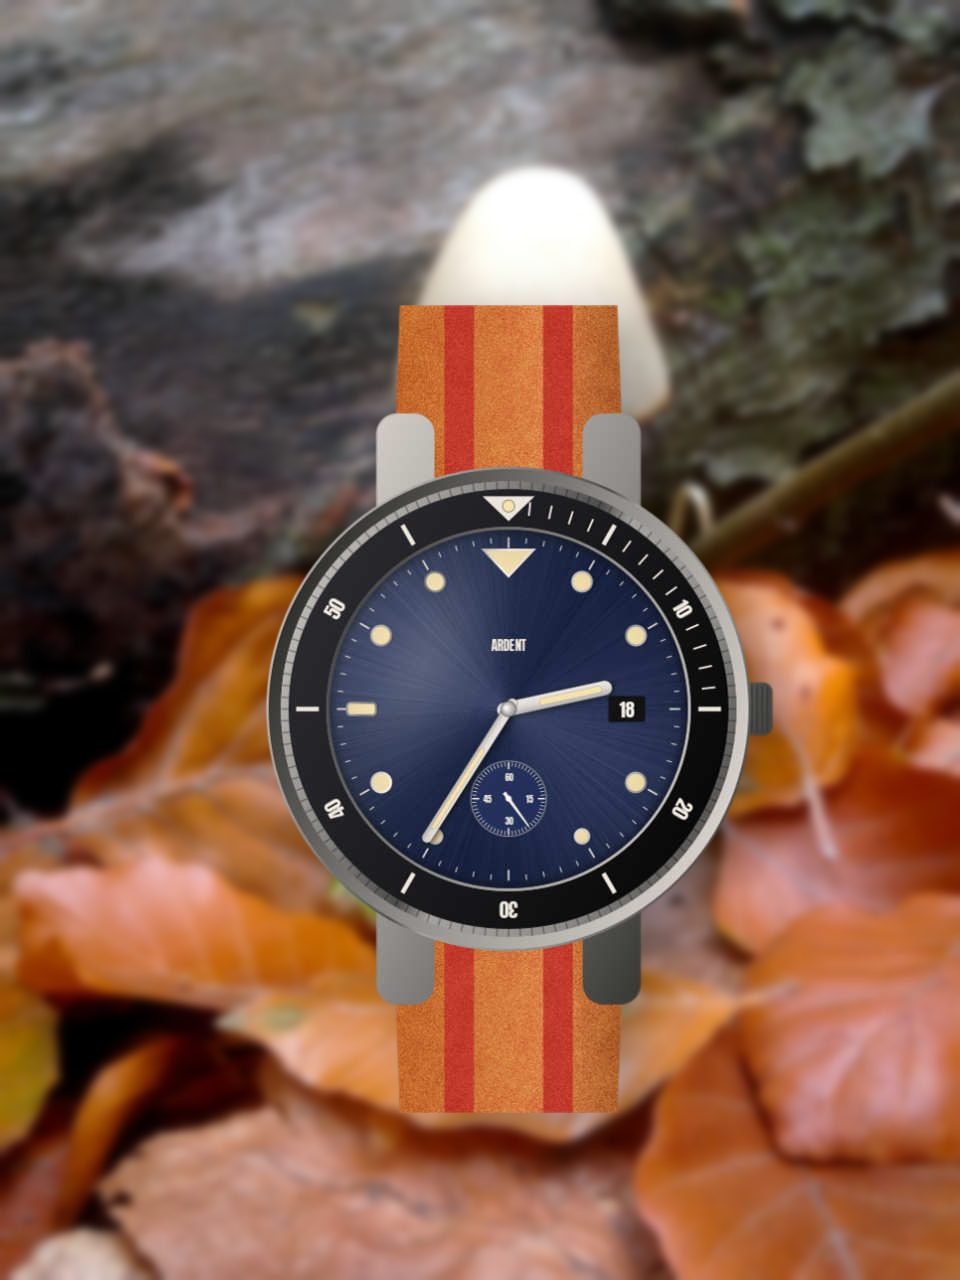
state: 2:35:24
